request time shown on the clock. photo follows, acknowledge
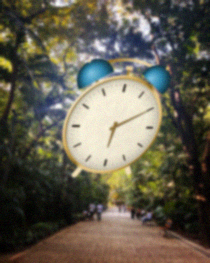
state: 6:10
